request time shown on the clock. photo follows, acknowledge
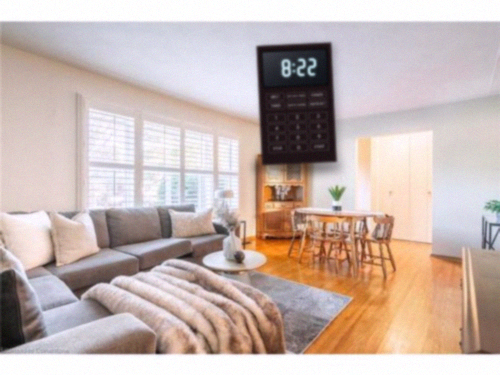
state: 8:22
